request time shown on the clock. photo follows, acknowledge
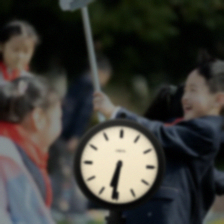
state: 6:31
